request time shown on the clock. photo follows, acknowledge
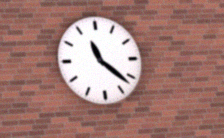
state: 11:22
